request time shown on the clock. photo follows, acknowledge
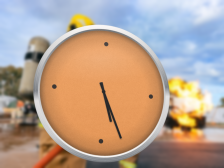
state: 5:26
